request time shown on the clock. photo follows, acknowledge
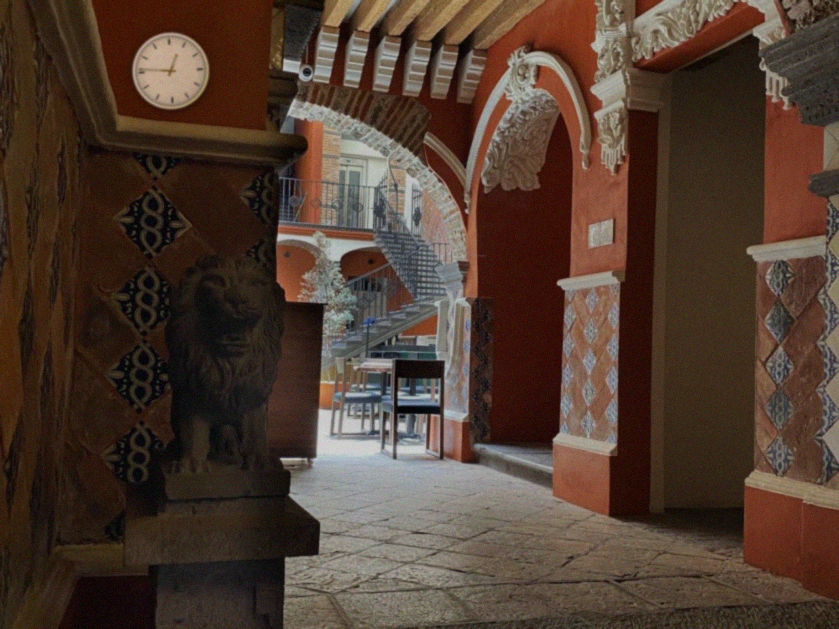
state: 12:46
